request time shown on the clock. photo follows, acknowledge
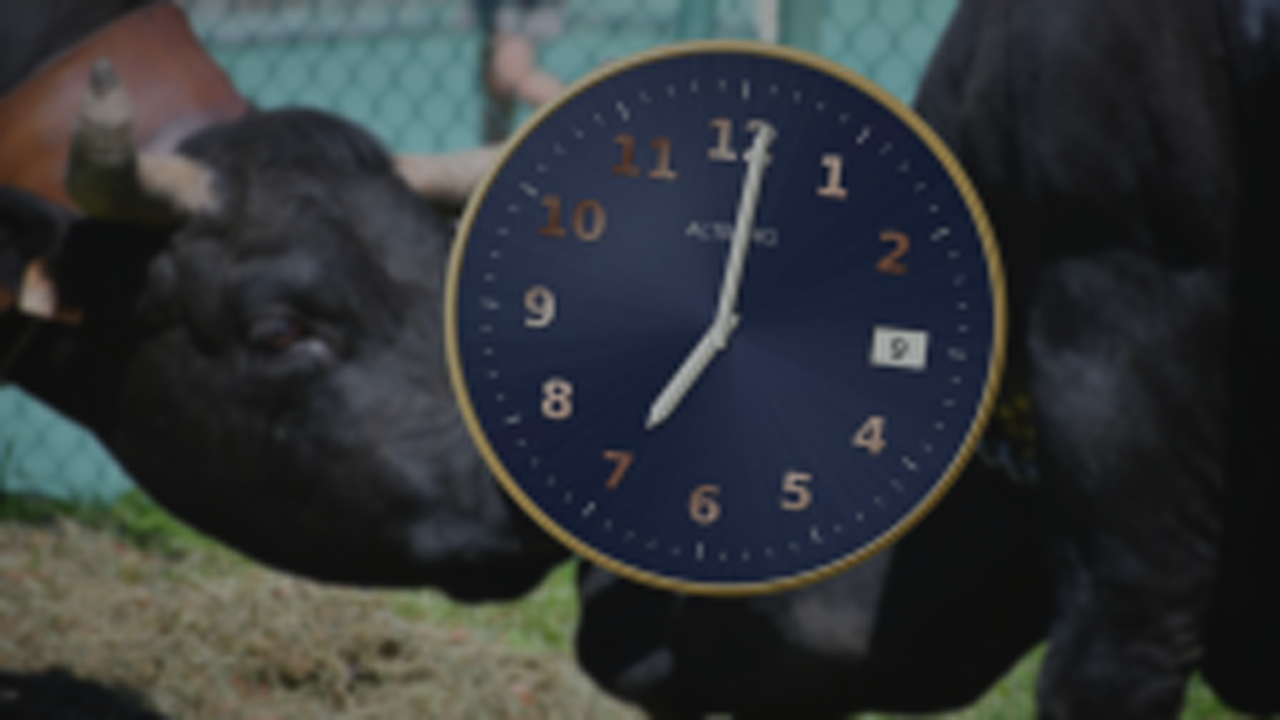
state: 7:01
